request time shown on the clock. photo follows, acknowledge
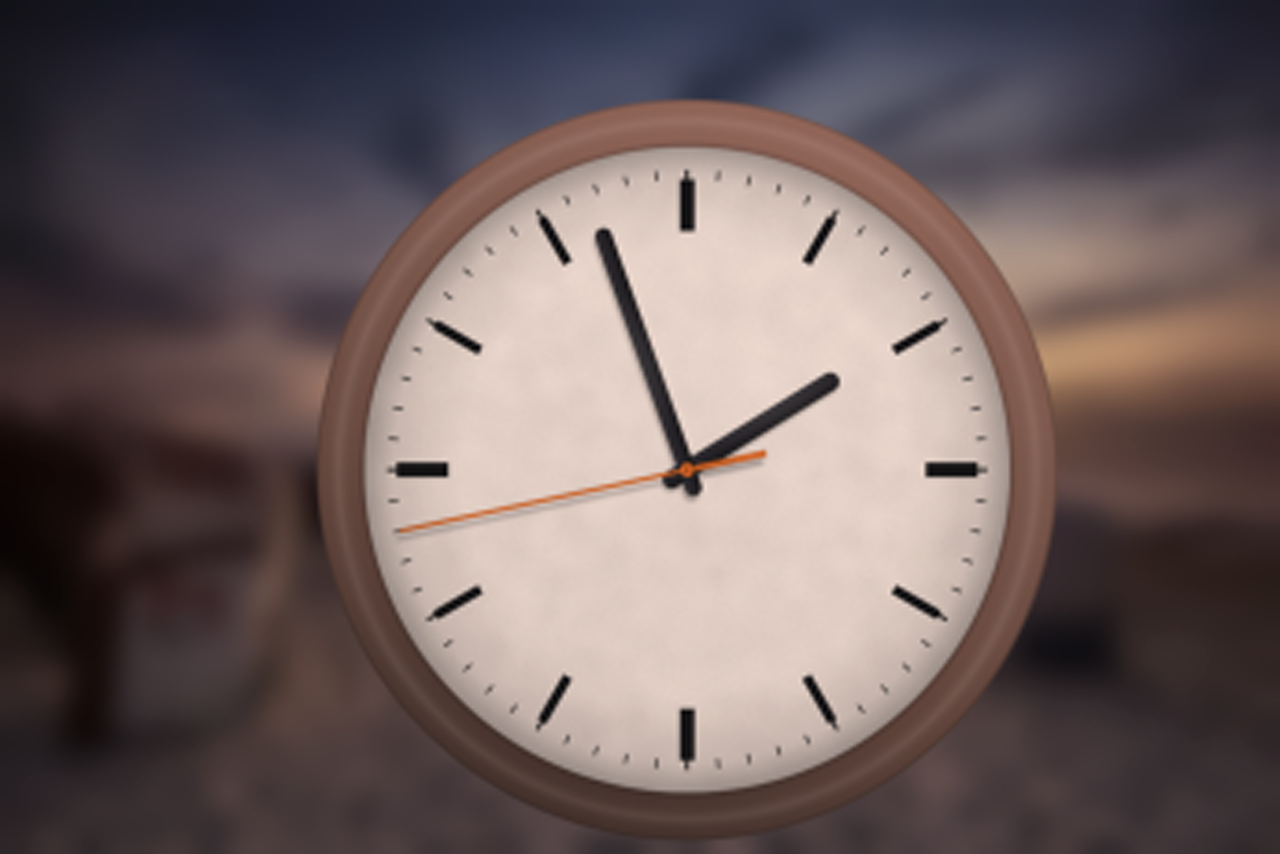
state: 1:56:43
